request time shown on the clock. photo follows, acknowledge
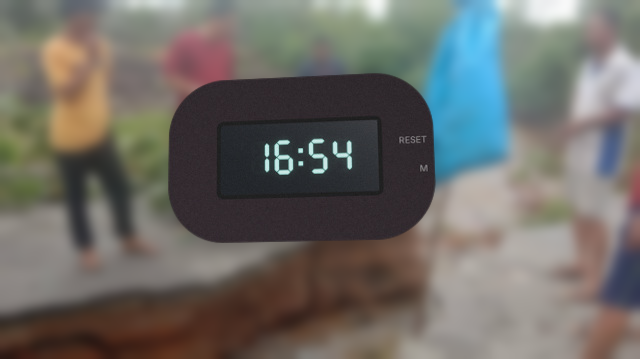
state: 16:54
